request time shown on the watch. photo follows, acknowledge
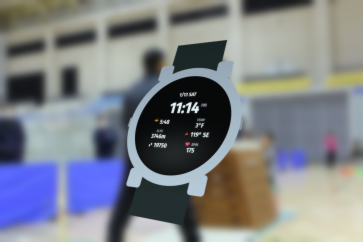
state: 11:14
